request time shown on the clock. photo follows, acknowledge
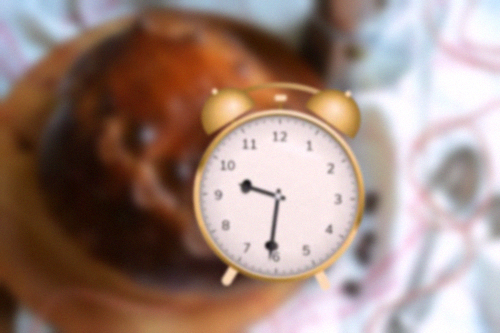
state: 9:31
